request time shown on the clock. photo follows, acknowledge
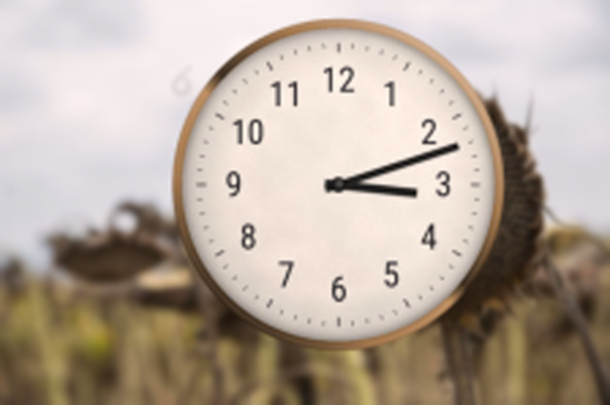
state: 3:12
